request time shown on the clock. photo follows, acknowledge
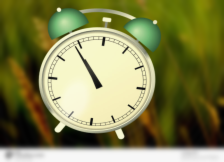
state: 10:54
